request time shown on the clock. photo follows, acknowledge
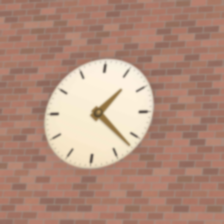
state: 1:22
